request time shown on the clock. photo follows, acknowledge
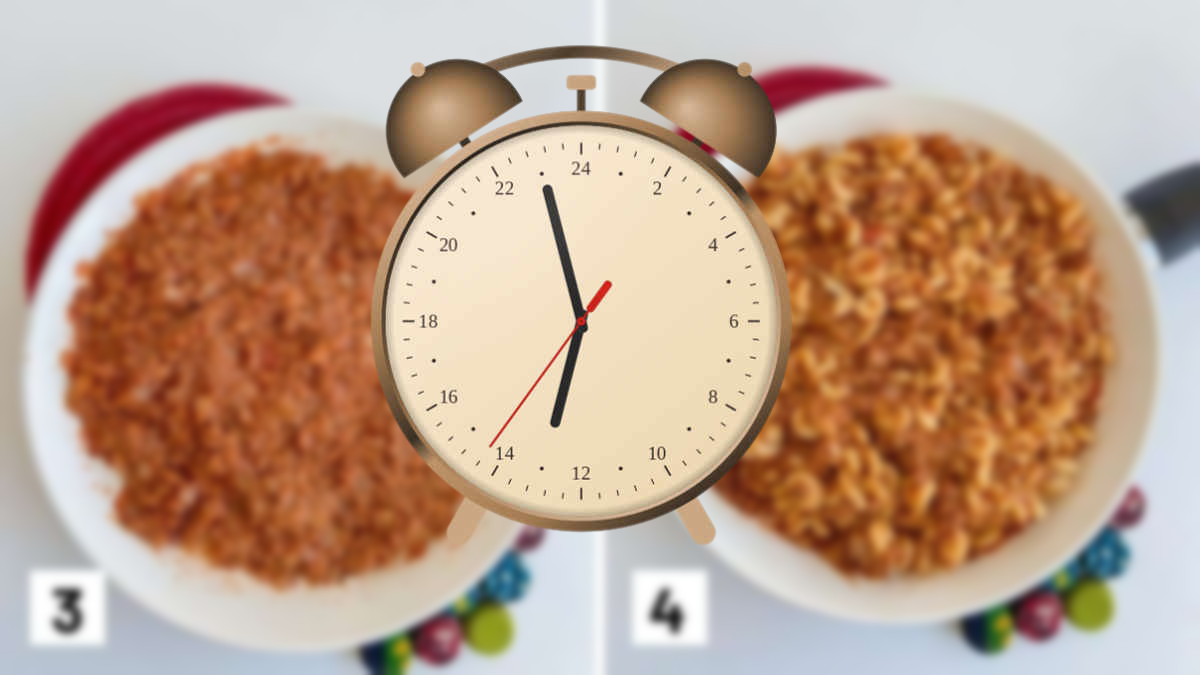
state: 12:57:36
